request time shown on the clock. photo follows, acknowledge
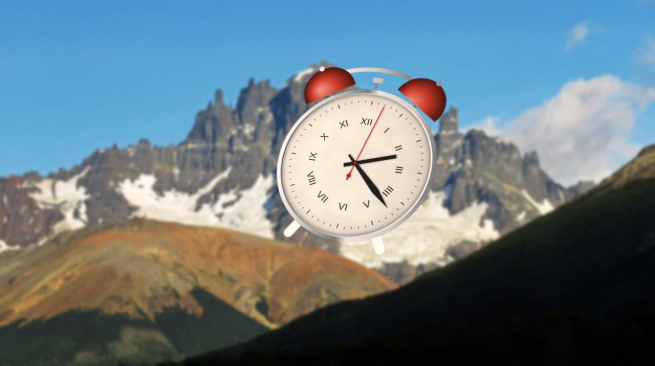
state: 2:22:02
